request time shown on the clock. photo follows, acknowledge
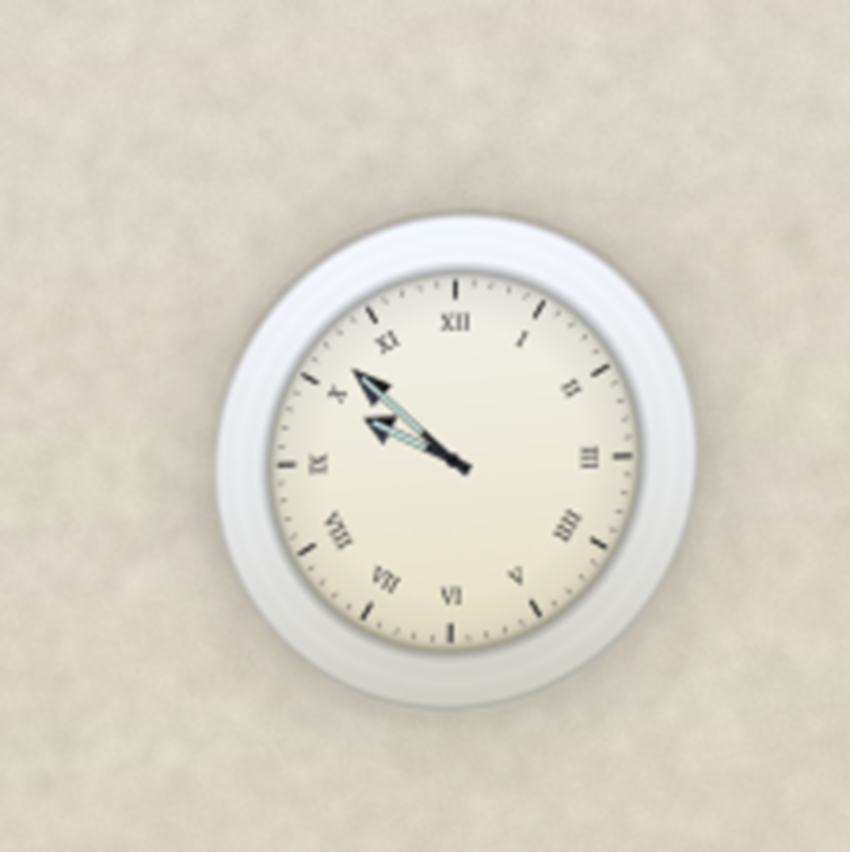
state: 9:52
